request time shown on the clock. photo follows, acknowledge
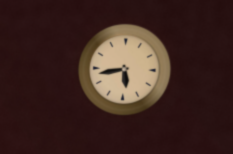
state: 5:43
